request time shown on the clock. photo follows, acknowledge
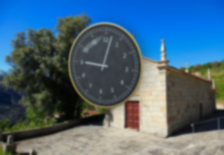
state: 9:02
